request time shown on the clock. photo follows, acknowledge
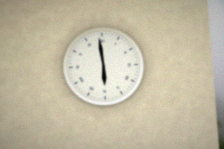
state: 5:59
